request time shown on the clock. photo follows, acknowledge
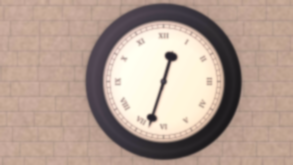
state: 12:33
